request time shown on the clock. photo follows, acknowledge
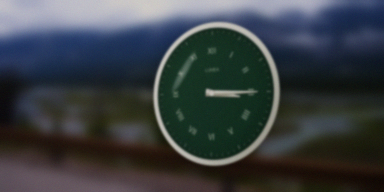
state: 3:15
